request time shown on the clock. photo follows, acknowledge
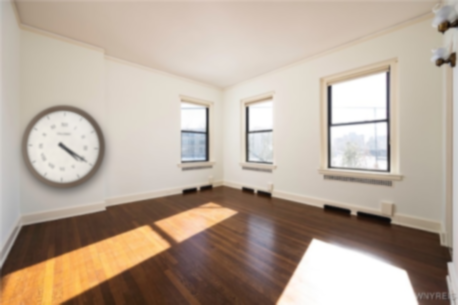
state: 4:20
